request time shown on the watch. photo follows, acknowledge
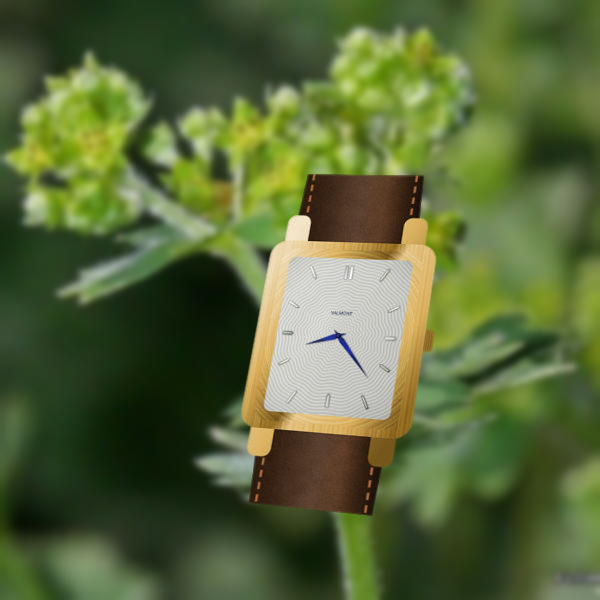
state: 8:23
